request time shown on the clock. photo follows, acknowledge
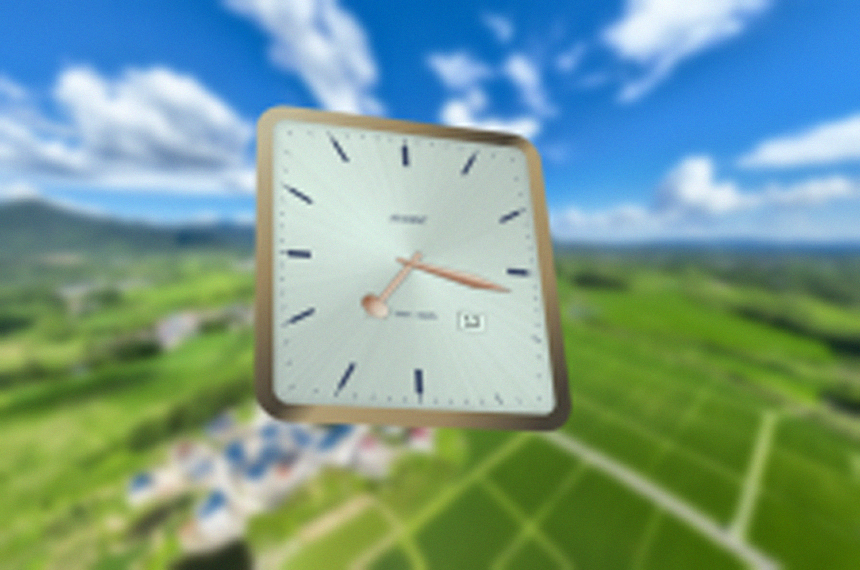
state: 7:17
